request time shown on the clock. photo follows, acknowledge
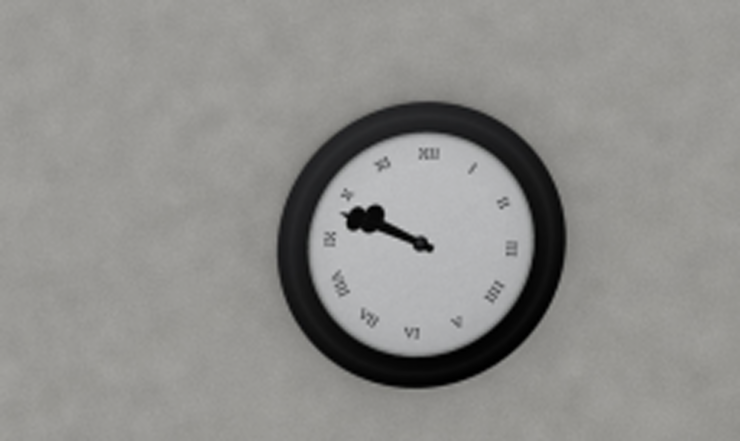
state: 9:48
